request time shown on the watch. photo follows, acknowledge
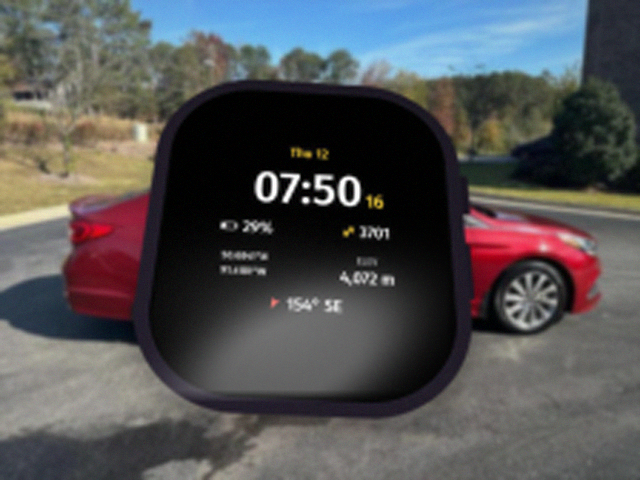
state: 7:50
